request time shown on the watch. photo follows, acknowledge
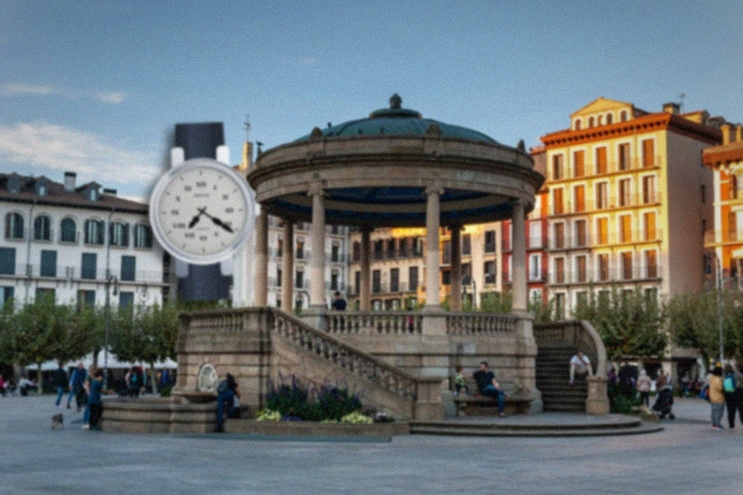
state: 7:21
